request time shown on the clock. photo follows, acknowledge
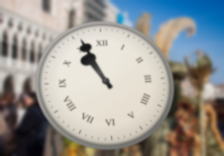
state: 10:56
